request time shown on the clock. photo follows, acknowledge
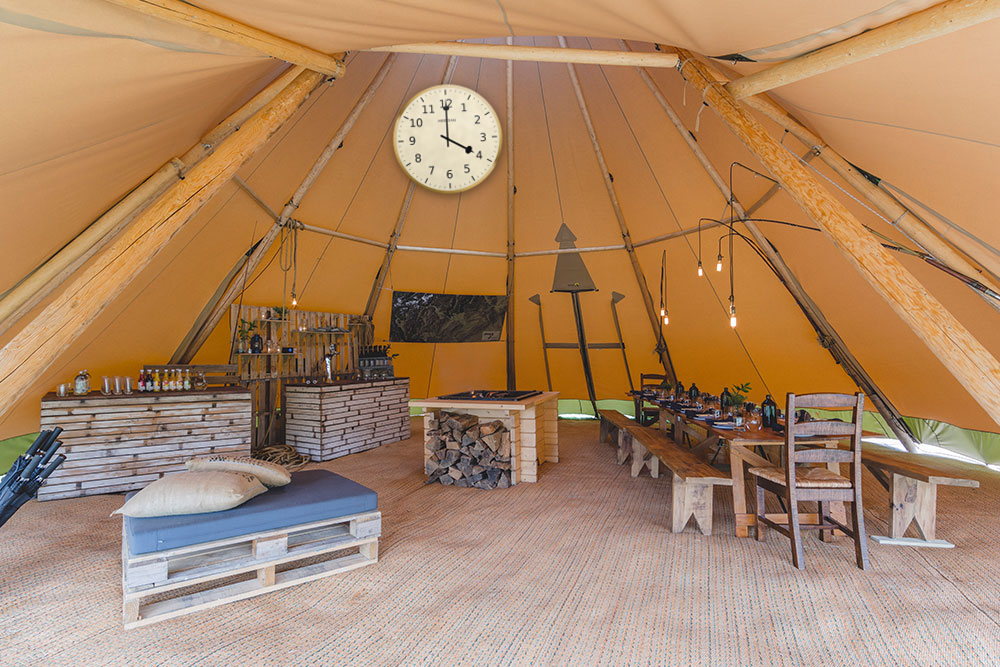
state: 4:00
